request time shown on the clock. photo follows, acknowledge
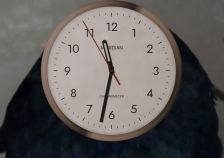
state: 11:31:55
